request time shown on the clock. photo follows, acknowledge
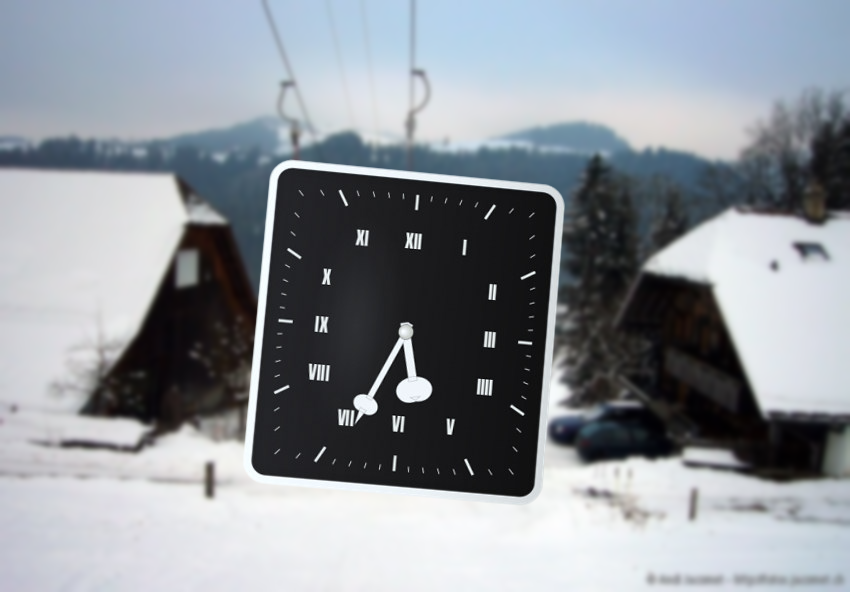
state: 5:34
